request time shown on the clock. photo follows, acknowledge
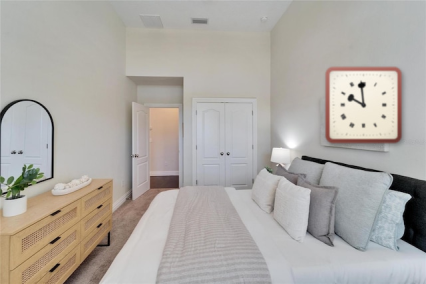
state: 9:59
